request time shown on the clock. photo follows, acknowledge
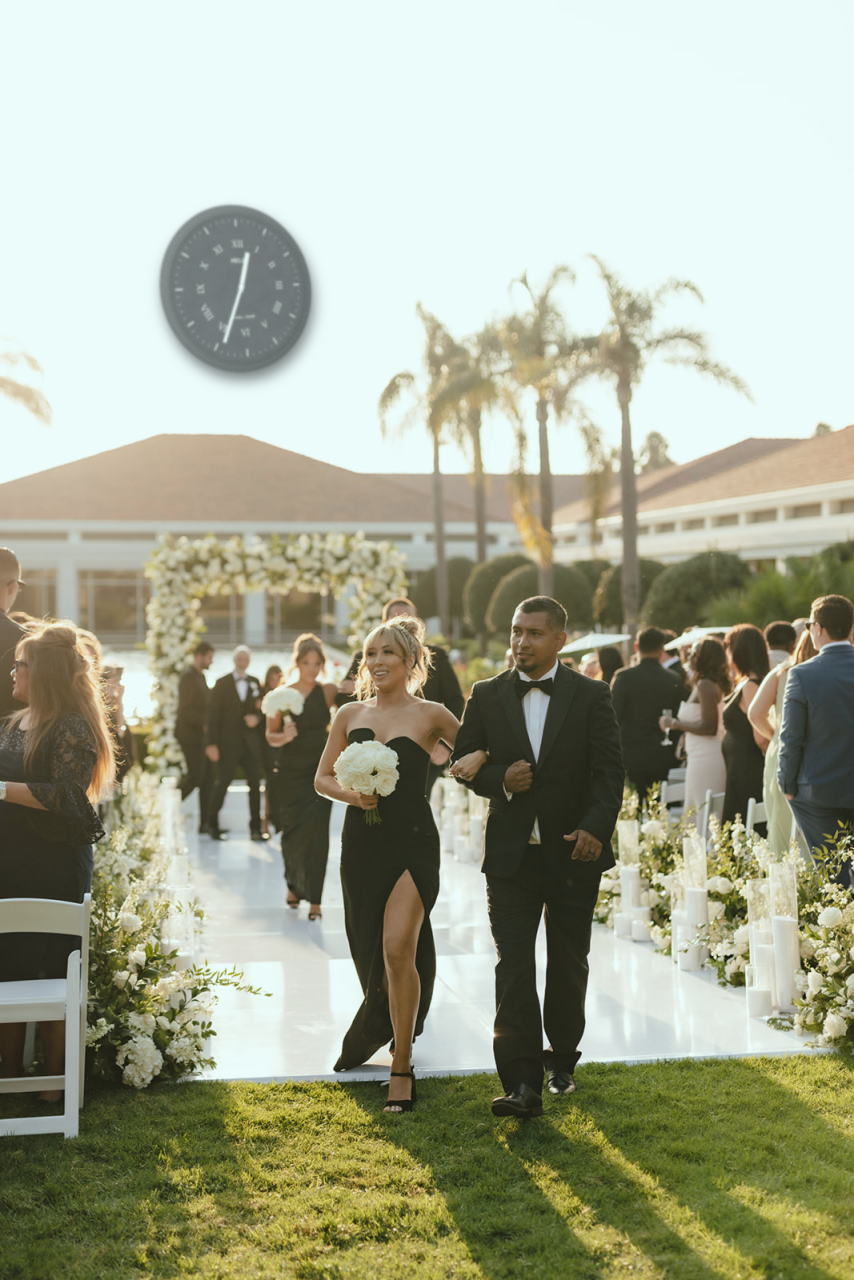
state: 12:34
